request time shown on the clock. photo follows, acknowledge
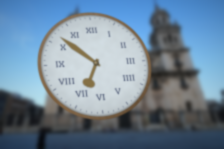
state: 6:52
